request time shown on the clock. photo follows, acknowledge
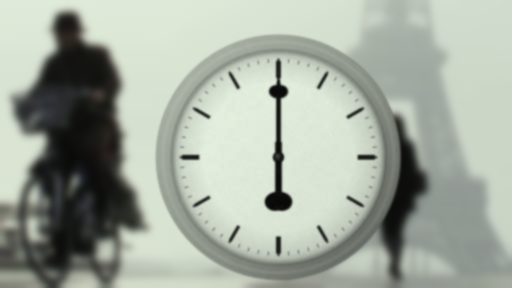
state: 6:00
